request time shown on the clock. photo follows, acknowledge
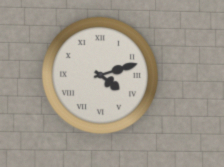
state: 4:12
